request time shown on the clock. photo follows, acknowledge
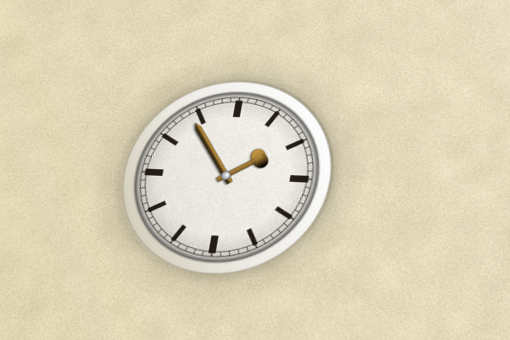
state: 1:54
